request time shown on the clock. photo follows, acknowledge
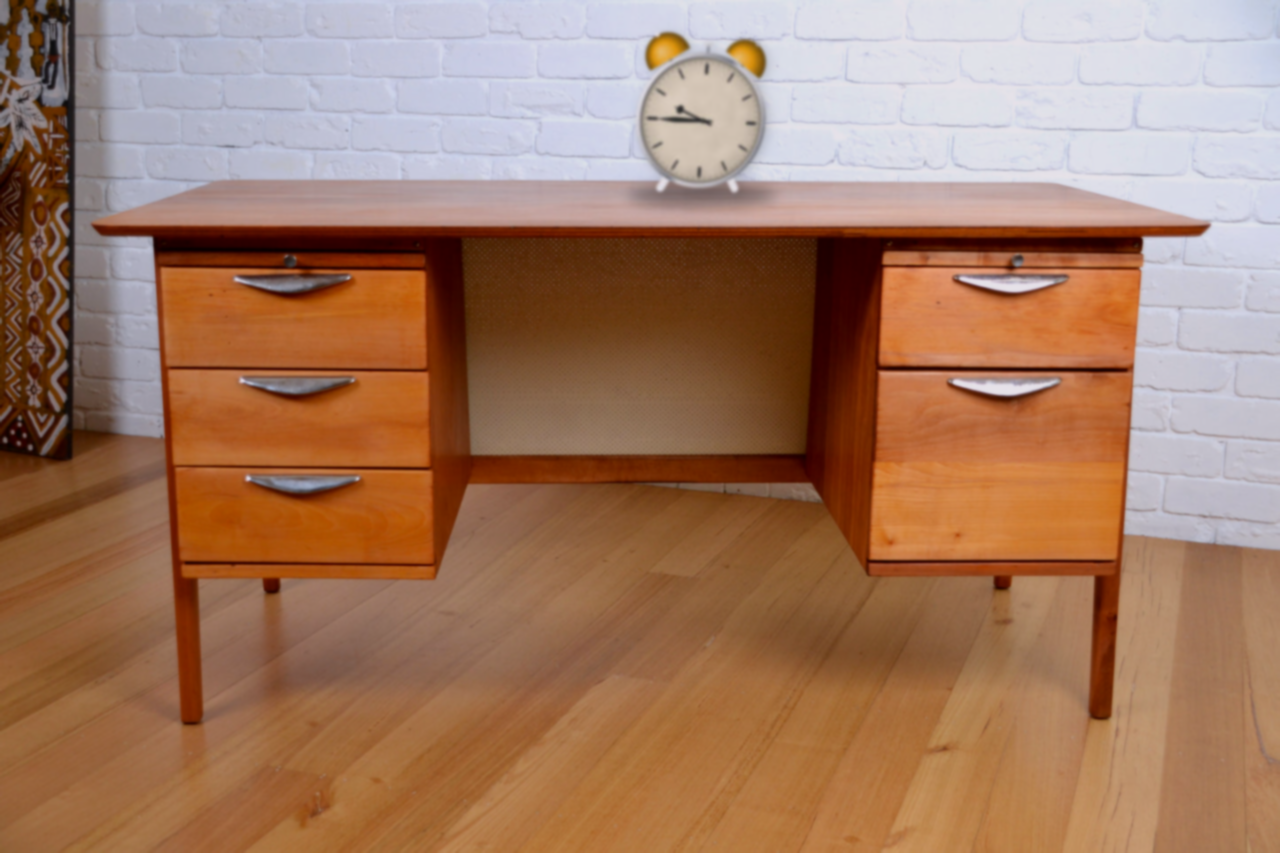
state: 9:45
